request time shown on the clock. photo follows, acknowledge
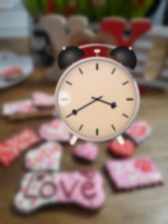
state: 3:40
